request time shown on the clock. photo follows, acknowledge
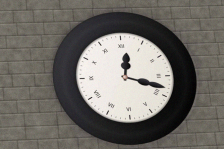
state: 12:18
